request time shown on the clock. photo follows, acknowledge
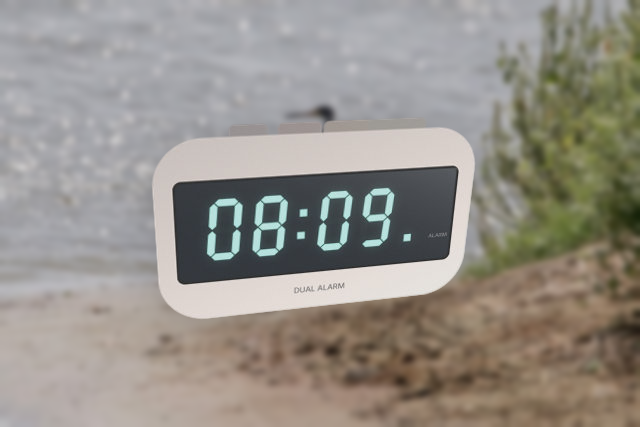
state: 8:09
